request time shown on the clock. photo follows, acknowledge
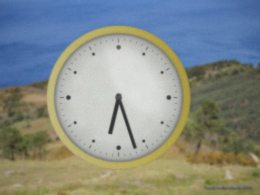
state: 6:27
